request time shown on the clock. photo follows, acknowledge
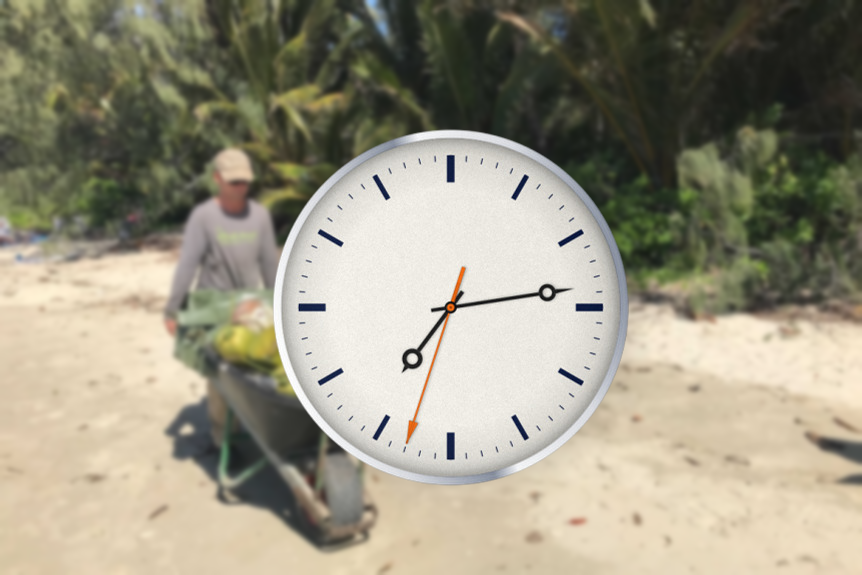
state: 7:13:33
